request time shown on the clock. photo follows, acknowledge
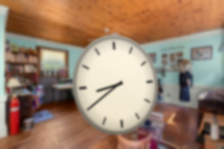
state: 8:40
